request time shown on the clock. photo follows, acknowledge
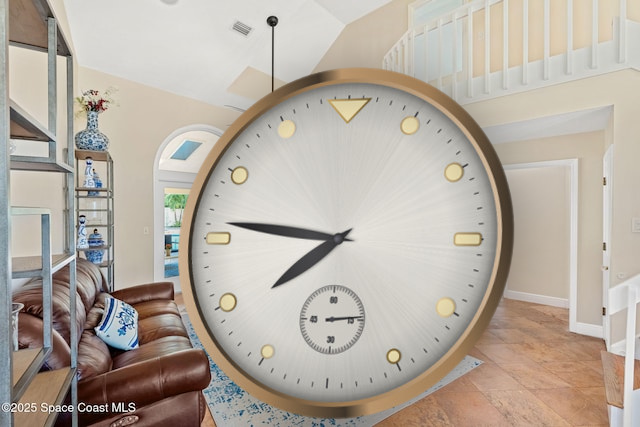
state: 7:46:14
